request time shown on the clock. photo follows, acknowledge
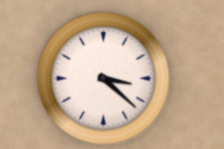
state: 3:22
